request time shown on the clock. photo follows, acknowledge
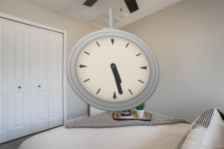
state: 5:28
